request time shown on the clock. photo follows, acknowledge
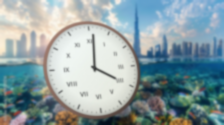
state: 4:01
